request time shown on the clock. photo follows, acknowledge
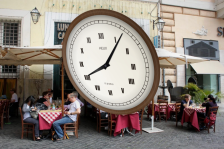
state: 8:06
